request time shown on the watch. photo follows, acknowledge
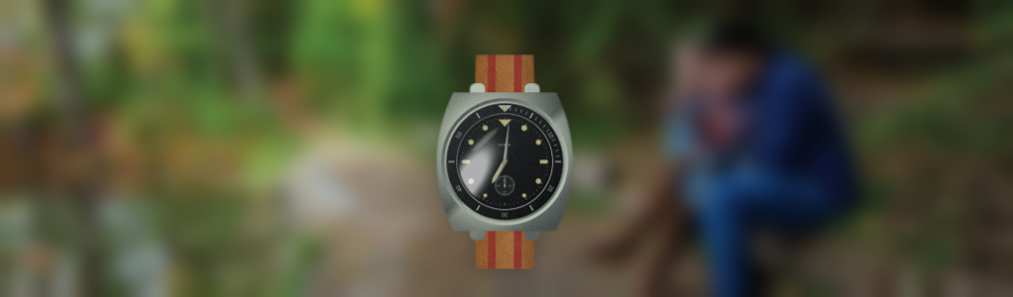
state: 7:01
